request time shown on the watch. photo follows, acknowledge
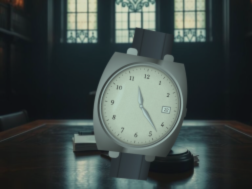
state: 11:23
